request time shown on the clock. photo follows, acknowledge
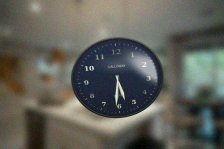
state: 5:31
